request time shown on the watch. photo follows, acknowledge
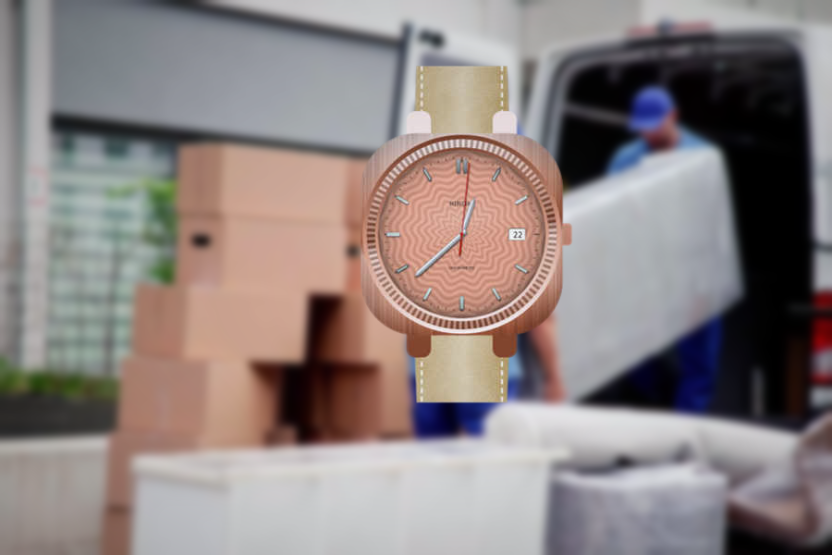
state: 12:38:01
